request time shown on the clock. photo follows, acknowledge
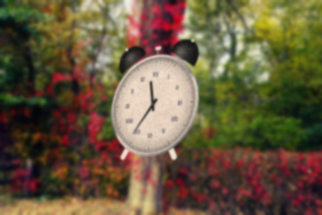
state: 11:36
